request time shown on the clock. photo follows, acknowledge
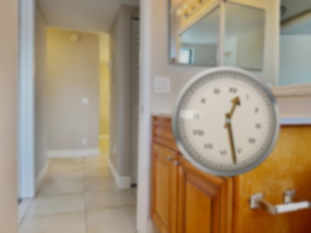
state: 12:27
